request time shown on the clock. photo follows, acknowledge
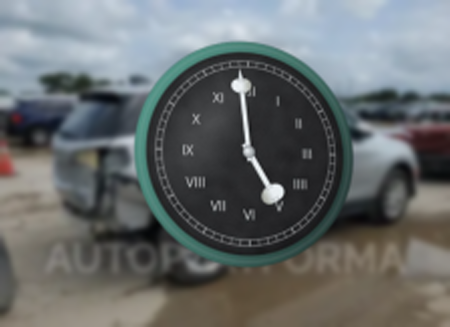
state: 4:59
